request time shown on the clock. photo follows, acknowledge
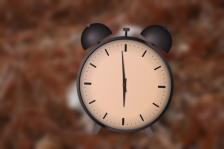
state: 5:59
